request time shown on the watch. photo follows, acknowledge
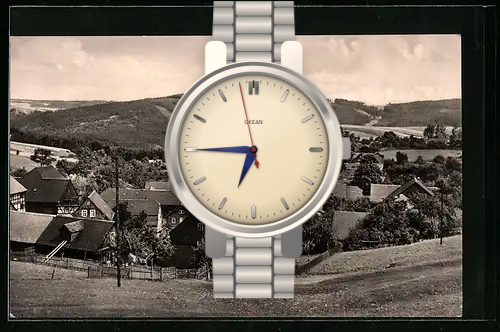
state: 6:44:58
